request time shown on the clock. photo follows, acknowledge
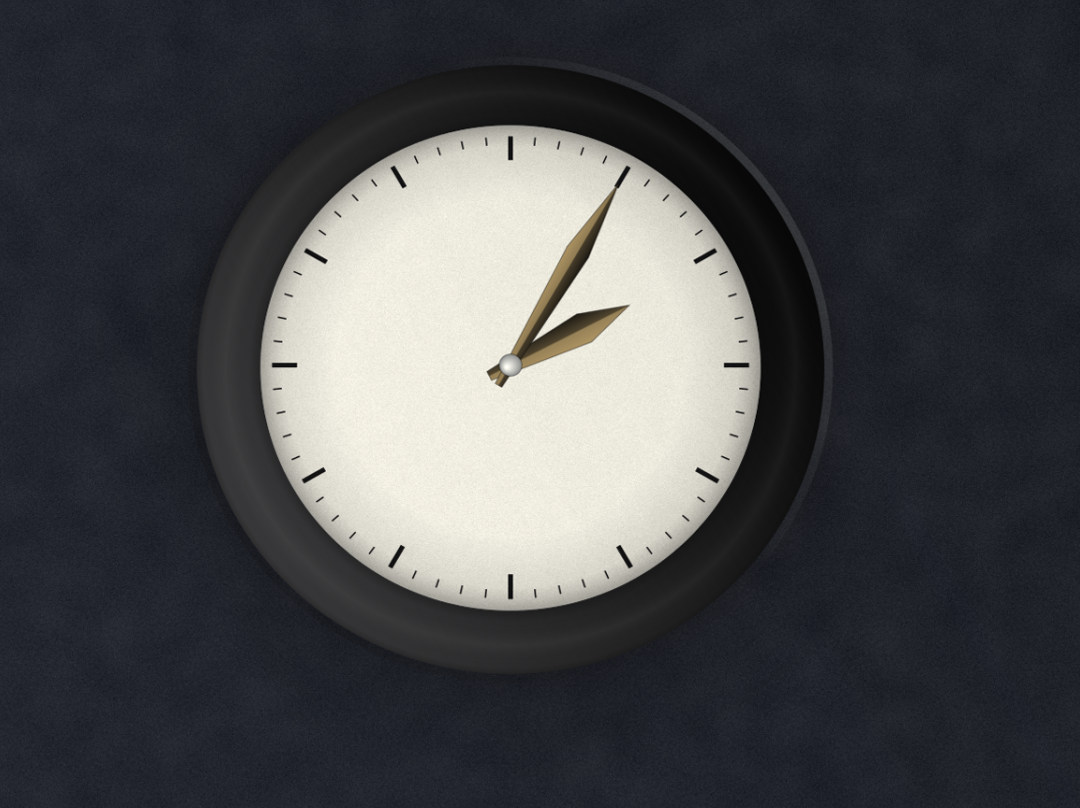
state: 2:05
